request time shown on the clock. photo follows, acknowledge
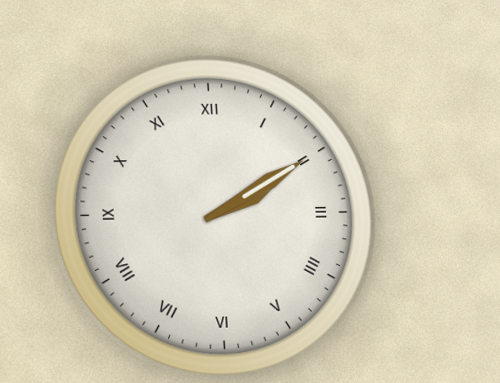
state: 2:10
